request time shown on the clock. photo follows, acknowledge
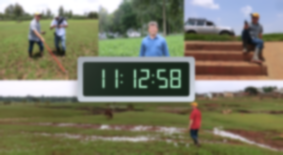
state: 11:12:58
